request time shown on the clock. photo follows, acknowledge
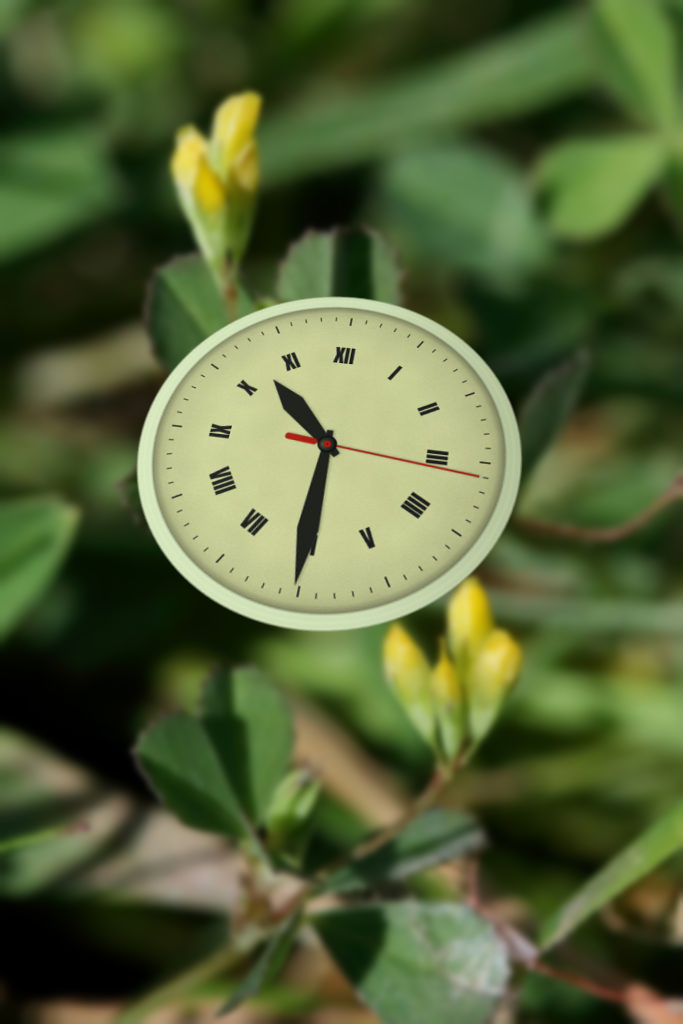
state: 10:30:16
